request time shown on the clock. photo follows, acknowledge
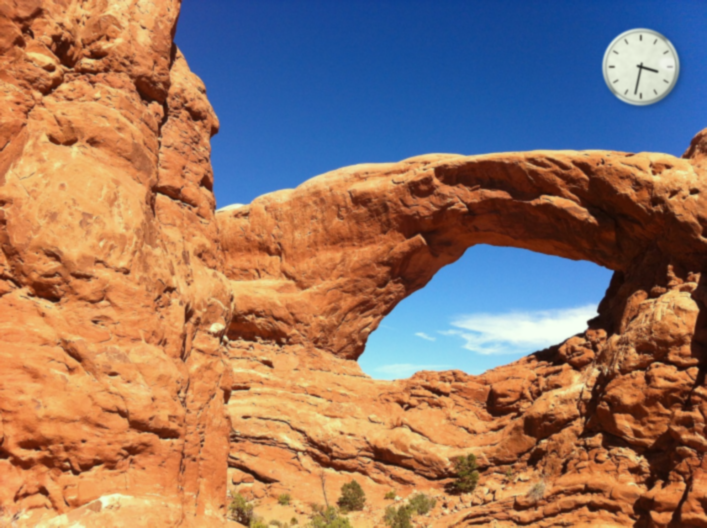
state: 3:32
